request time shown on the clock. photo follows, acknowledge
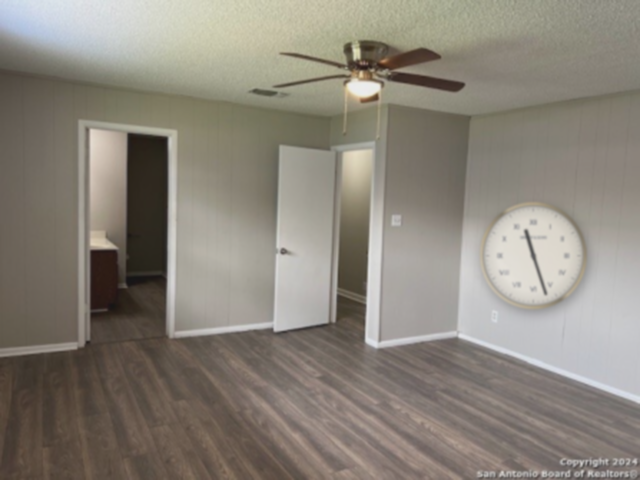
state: 11:27
